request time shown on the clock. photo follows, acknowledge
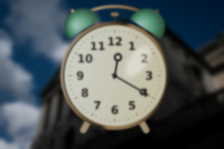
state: 12:20
